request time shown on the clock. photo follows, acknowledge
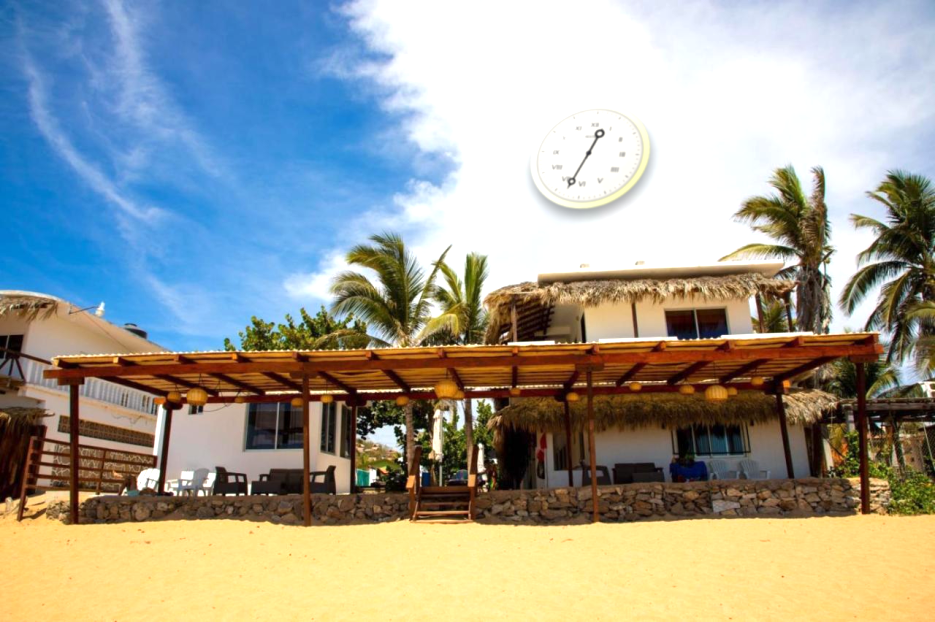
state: 12:33
